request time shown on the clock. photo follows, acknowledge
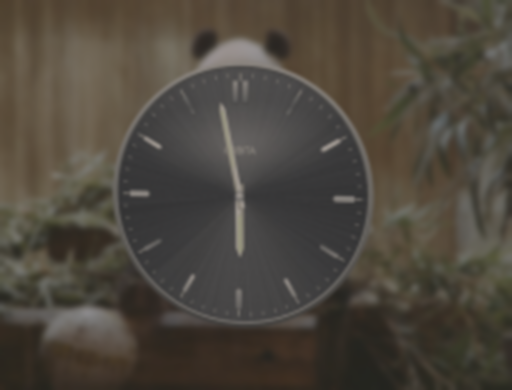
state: 5:58
